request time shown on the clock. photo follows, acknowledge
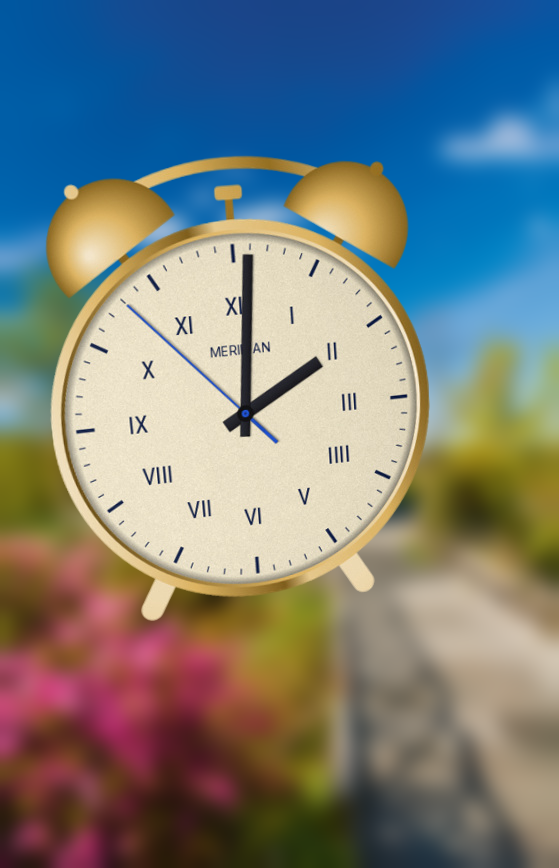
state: 2:00:53
